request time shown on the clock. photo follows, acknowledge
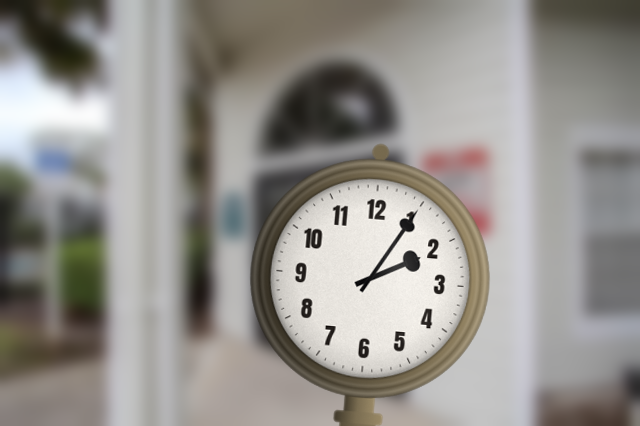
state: 2:05
